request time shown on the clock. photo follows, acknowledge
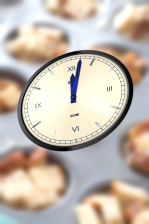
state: 12:02
